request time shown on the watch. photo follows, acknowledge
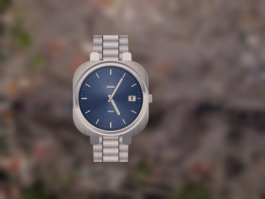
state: 5:05
